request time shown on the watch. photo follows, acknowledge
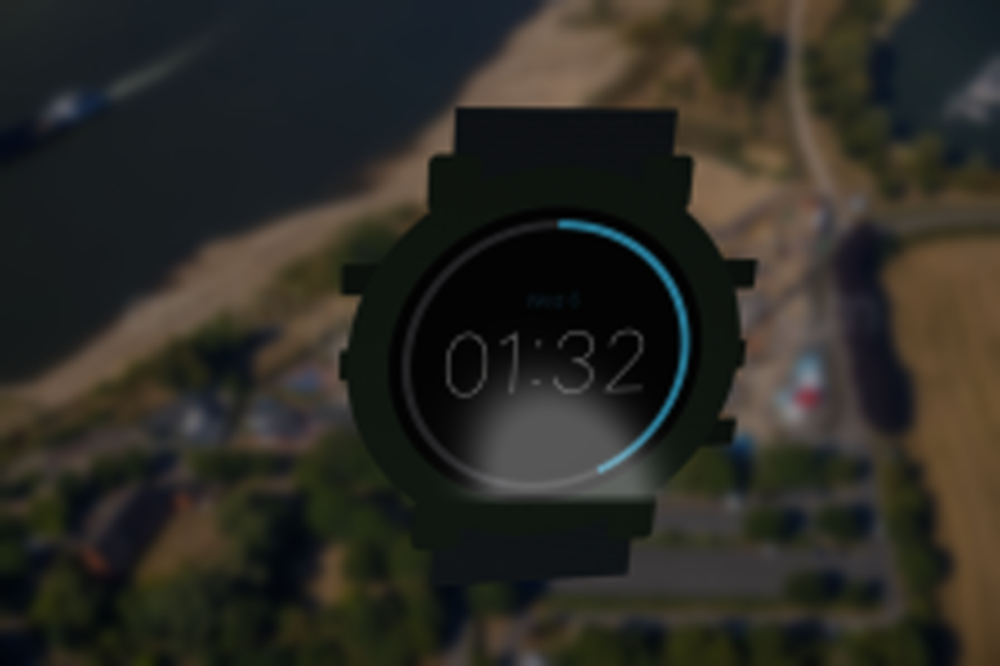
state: 1:32
